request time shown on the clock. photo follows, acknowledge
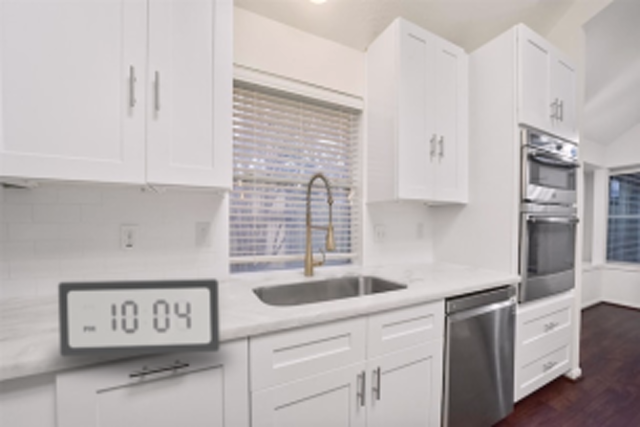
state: 10:04
